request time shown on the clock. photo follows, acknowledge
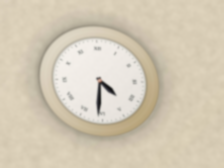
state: 4:31
